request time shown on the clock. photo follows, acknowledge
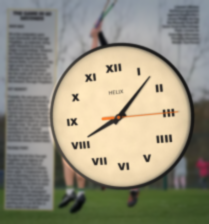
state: 8:07:15
